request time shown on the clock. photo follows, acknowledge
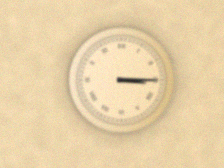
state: 3:15
